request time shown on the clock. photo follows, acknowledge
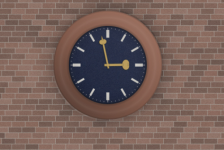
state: 2:58
